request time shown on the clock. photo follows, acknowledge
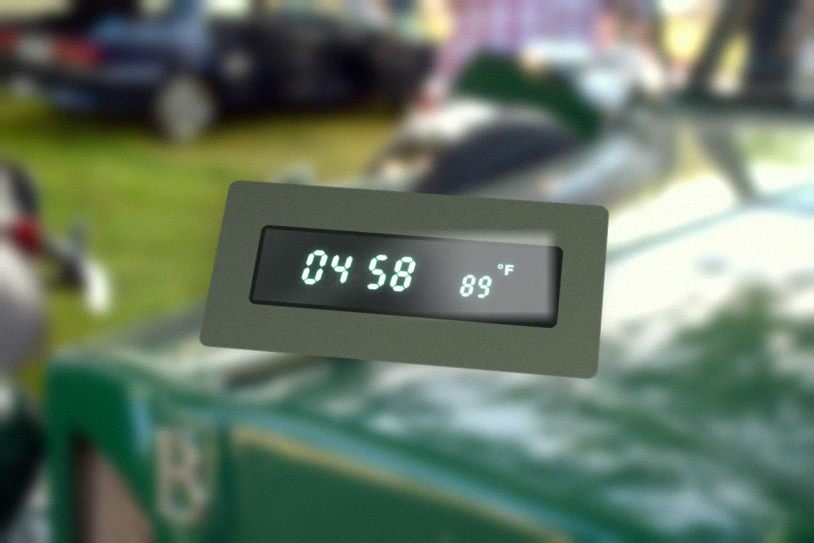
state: 4:58
